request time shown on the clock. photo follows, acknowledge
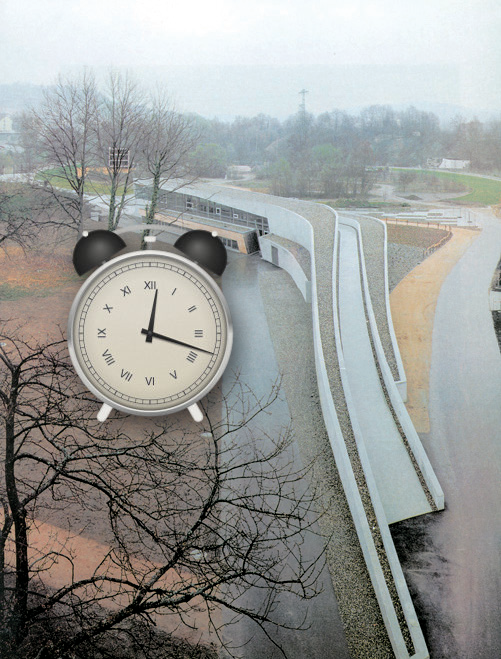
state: 12:18
